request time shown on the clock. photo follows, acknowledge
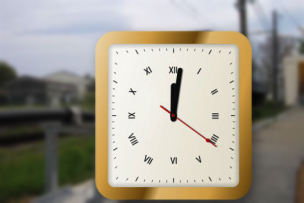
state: 12:01:21
